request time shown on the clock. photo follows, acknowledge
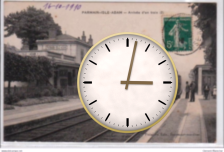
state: 3:02
